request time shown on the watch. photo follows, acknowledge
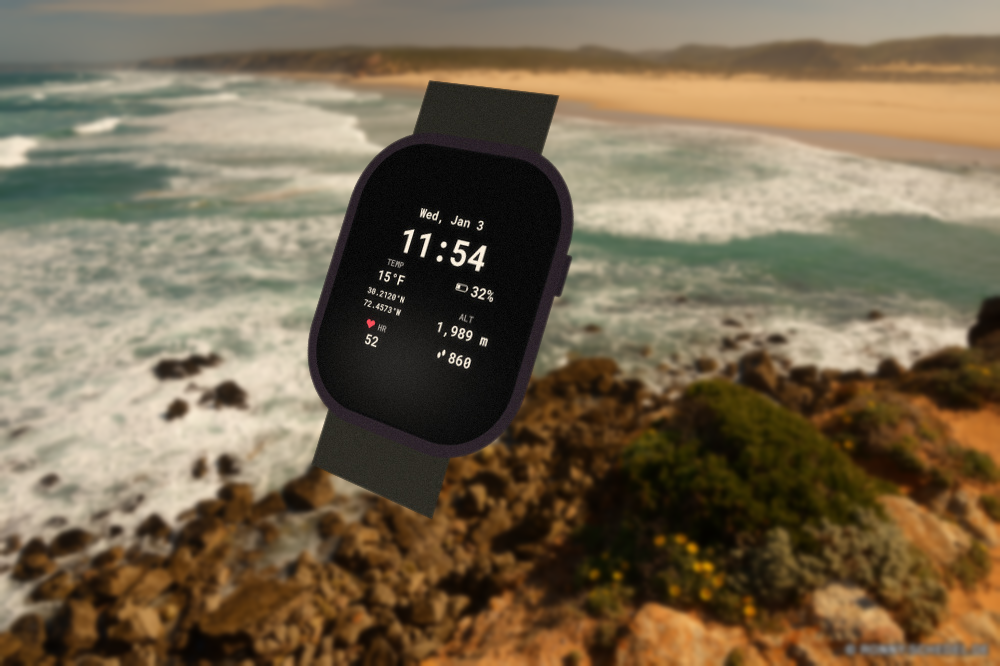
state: 11:54
